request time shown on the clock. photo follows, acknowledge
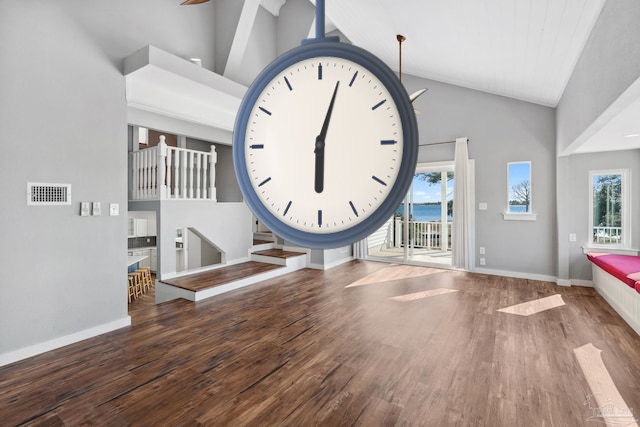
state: 6:03
